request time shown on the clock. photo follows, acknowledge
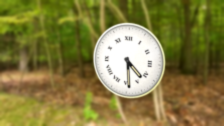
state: 4:29
